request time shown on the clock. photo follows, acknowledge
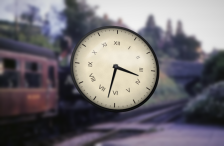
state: 3:32
